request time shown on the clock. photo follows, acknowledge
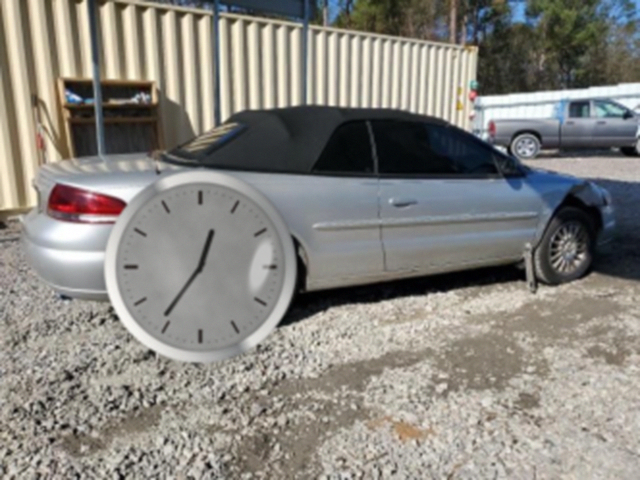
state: 12:36
